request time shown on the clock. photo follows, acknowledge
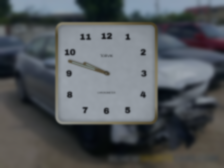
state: 9:48
